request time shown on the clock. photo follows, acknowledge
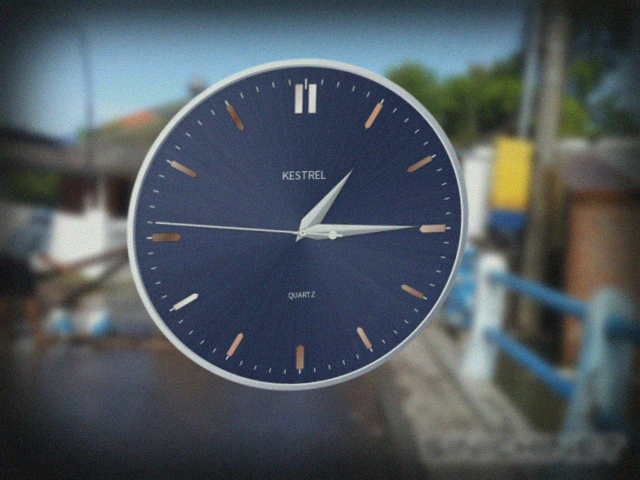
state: 1:14:46
